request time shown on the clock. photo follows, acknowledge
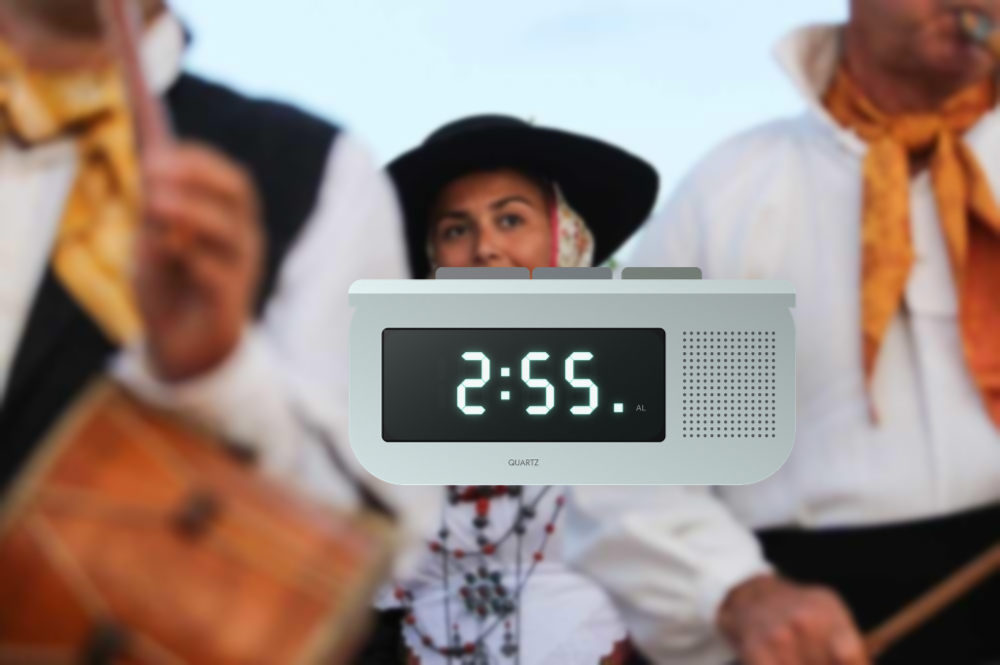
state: 2:55
